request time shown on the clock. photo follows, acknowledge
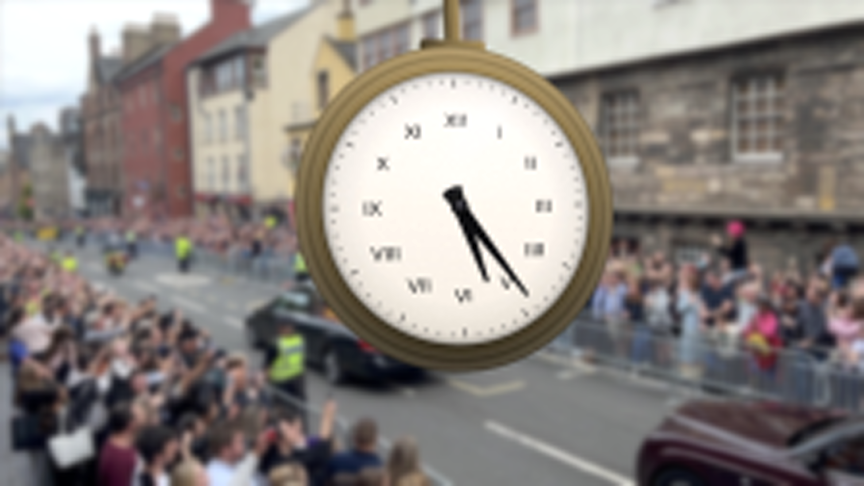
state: 5:24
